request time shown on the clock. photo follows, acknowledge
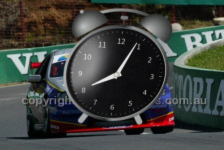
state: 8:04
